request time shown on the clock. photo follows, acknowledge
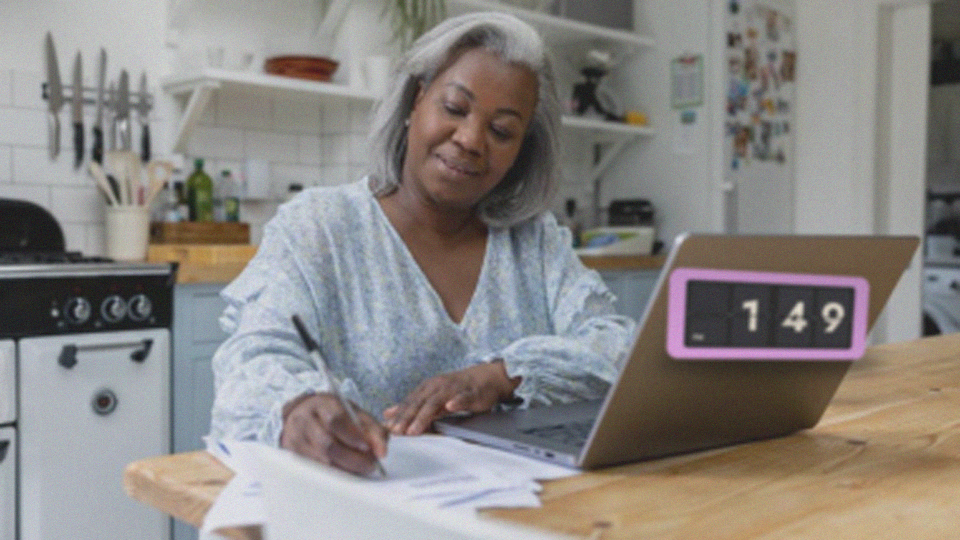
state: 1:49
